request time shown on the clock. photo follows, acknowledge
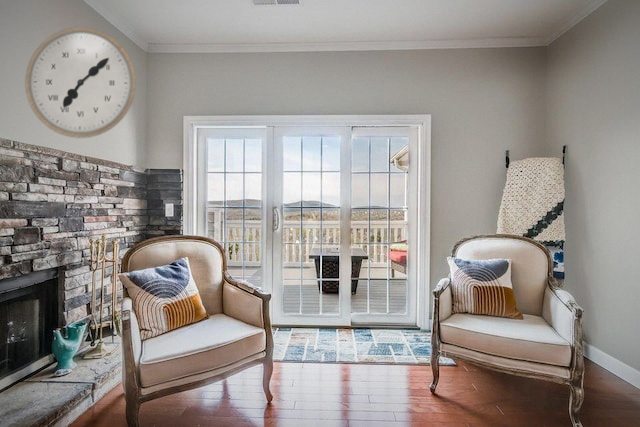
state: 7:08
